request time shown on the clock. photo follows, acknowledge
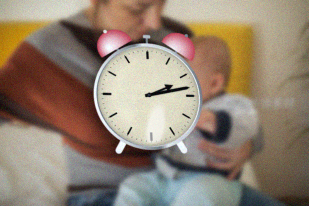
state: 2:13
